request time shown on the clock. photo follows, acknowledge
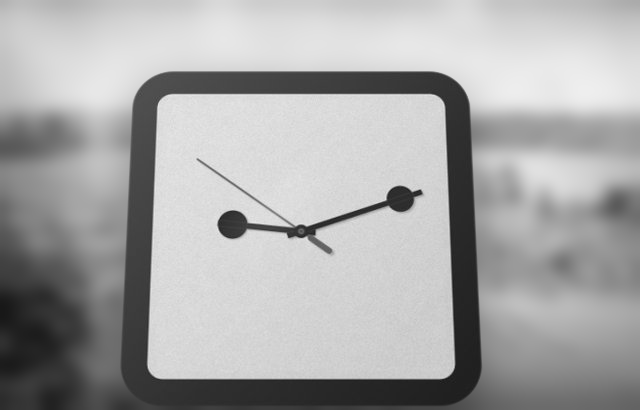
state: 9:11:51
